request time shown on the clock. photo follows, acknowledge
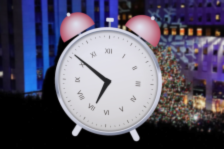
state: 6:51
